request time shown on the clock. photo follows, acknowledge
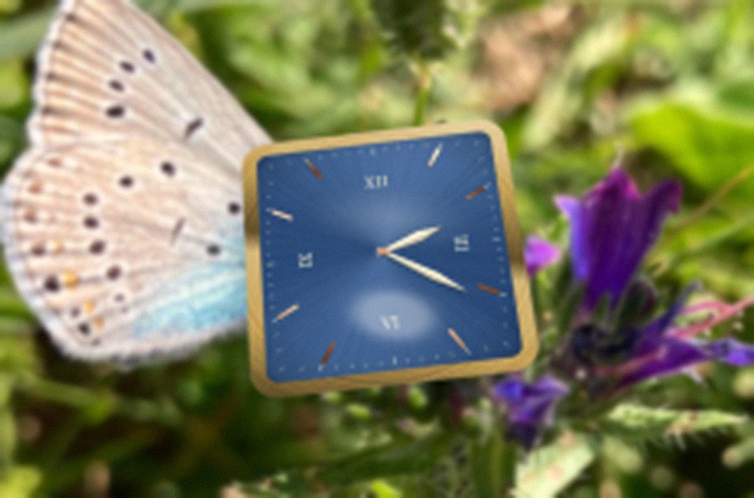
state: 2:21
